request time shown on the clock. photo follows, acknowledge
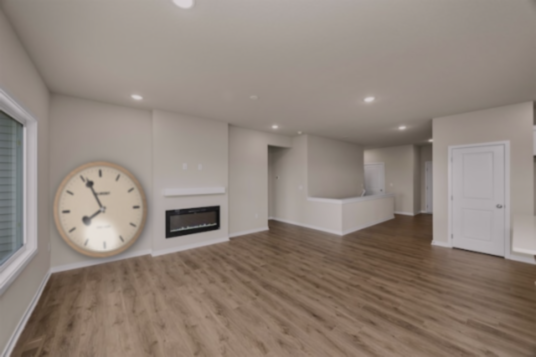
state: 7:56
